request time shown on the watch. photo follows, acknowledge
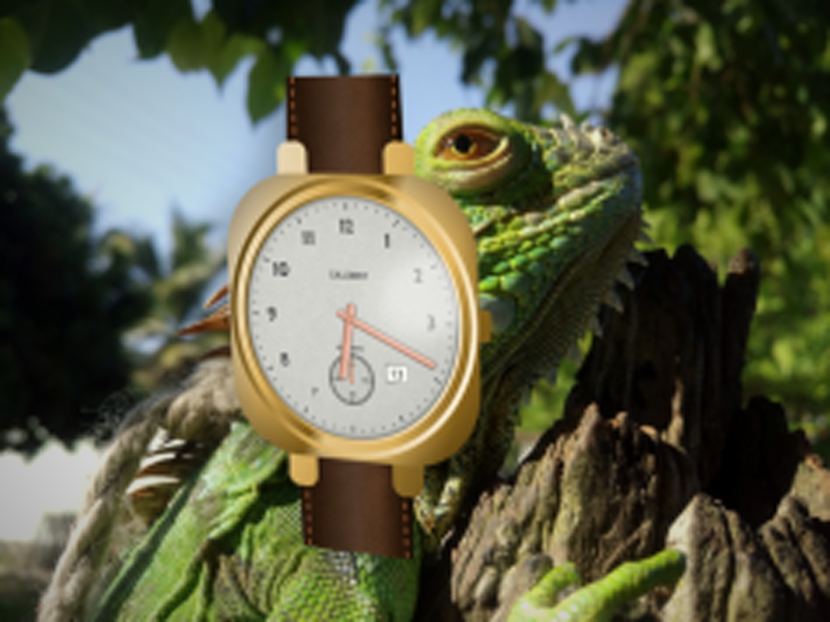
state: 6:19
